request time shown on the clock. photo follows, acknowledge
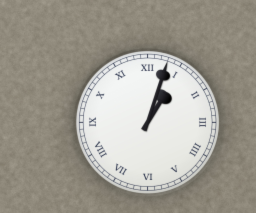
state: 1:03
